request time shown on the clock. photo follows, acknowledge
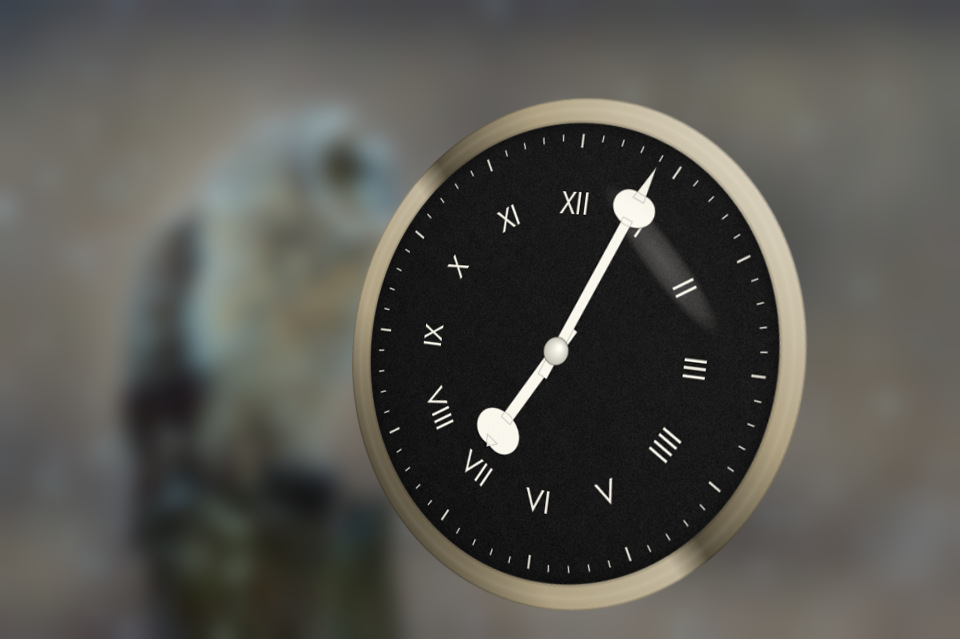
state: 7:04
